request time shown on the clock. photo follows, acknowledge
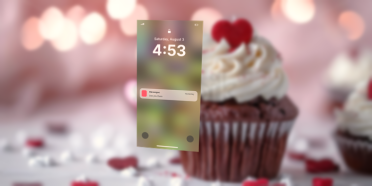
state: 4:53
